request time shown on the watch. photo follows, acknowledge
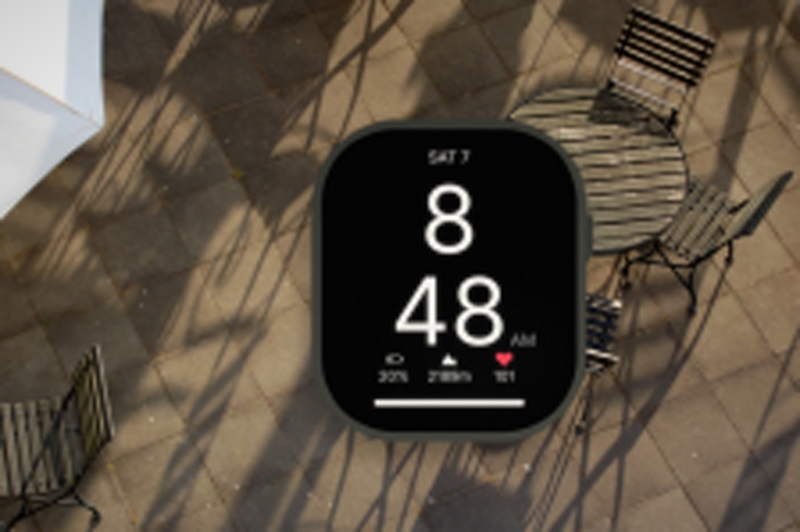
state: 8:48
